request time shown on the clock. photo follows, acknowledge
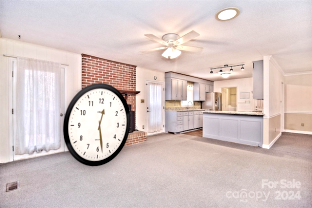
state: 12:28
